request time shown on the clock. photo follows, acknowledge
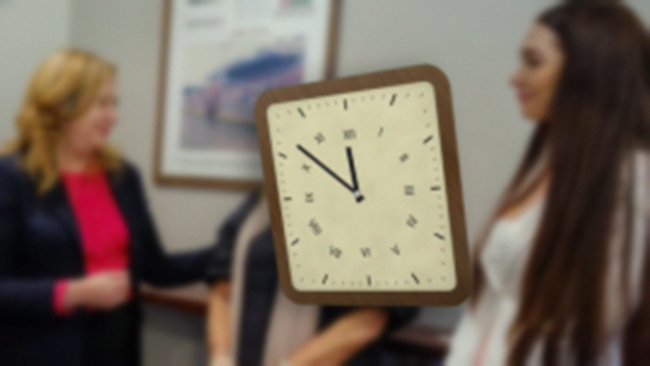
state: 11:52
